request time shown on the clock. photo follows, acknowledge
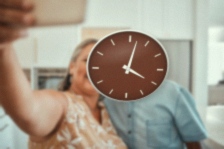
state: 4:02
